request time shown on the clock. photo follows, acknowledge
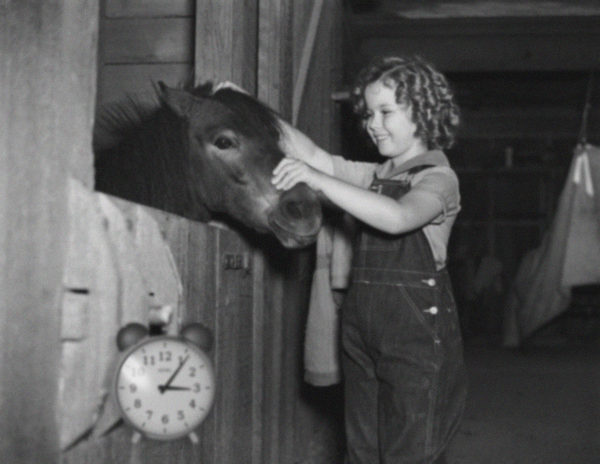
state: 3:06
